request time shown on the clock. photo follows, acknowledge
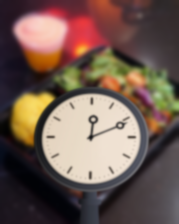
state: 12:11
